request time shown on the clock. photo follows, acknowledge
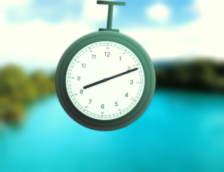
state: 8:11
